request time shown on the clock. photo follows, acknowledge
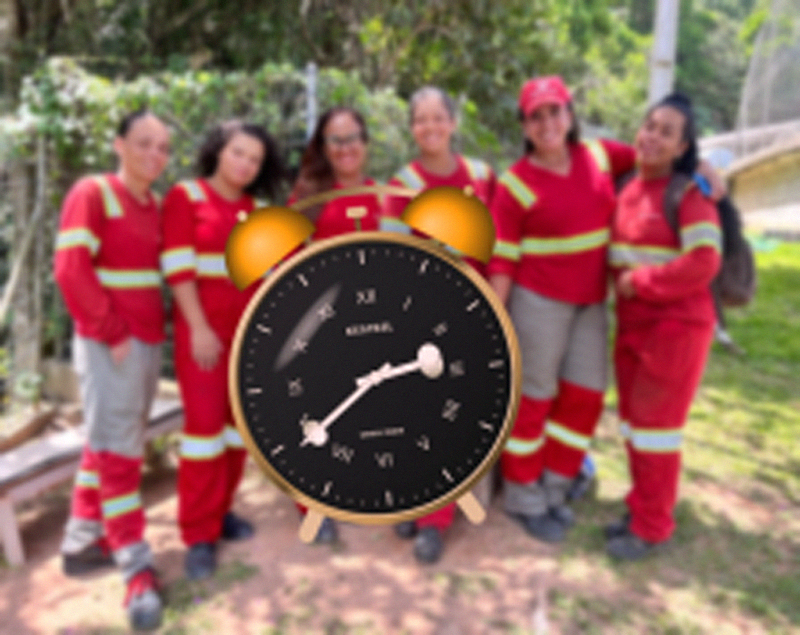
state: 2:39
